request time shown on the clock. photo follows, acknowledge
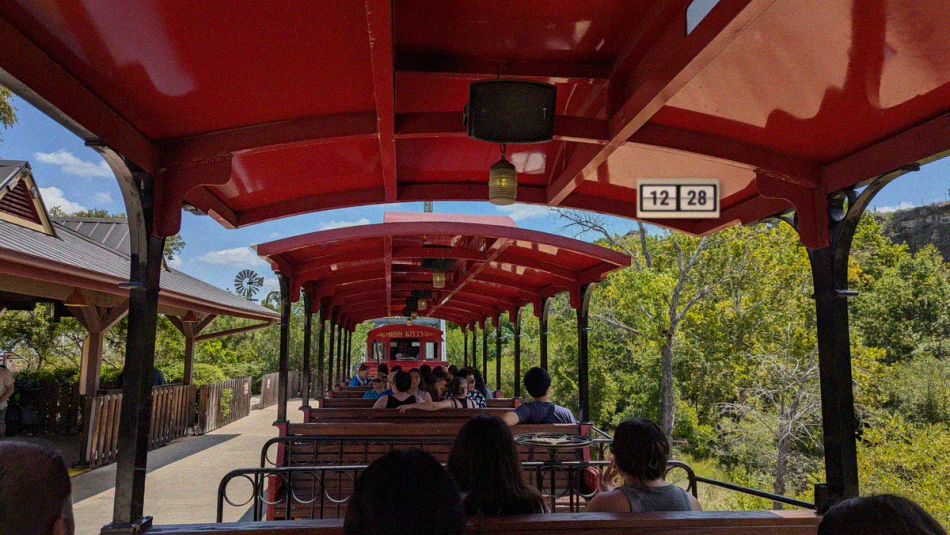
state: 12:28
